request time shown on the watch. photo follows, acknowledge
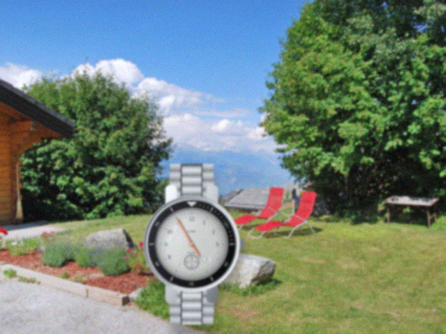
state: 4:55
